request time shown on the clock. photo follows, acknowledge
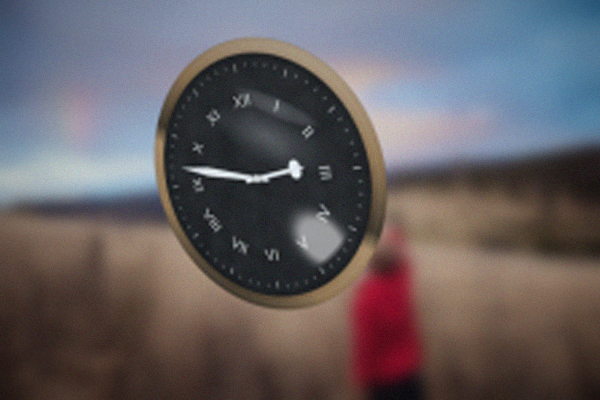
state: 2:47
